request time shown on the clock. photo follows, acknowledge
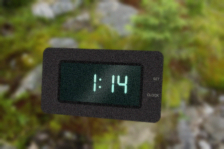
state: 1:14
